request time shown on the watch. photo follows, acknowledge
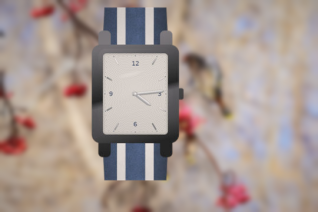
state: 4:14
